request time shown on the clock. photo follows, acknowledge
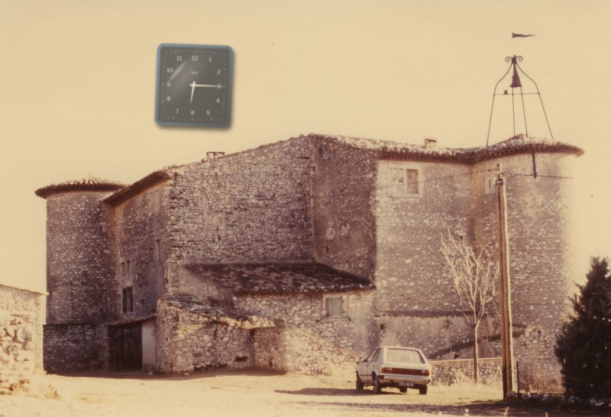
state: 6:15
